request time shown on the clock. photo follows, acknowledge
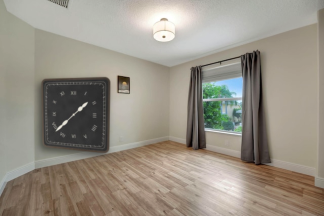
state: 1:38
